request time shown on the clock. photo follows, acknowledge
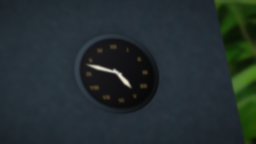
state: 4:48
